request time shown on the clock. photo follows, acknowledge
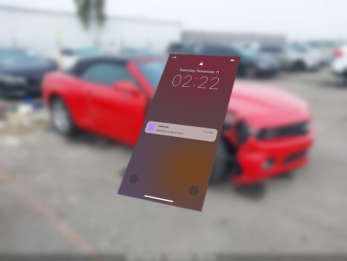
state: 2:22
